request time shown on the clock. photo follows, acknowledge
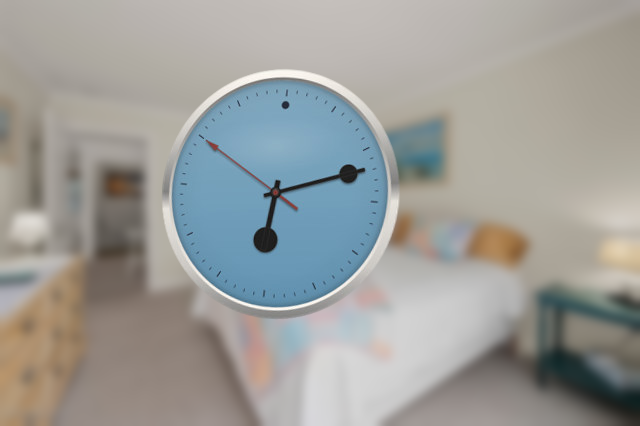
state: 6:11:50
